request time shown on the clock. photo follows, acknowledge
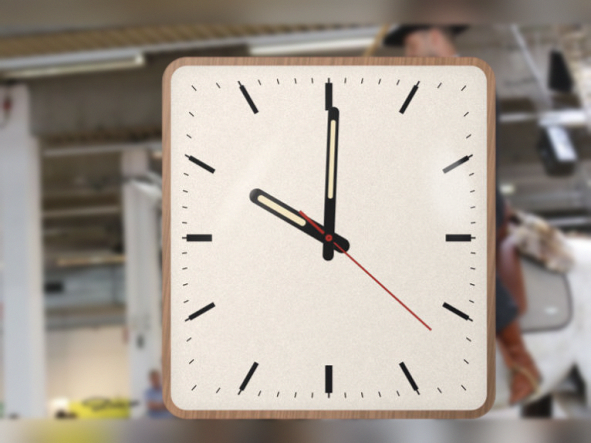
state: 10:00:22
